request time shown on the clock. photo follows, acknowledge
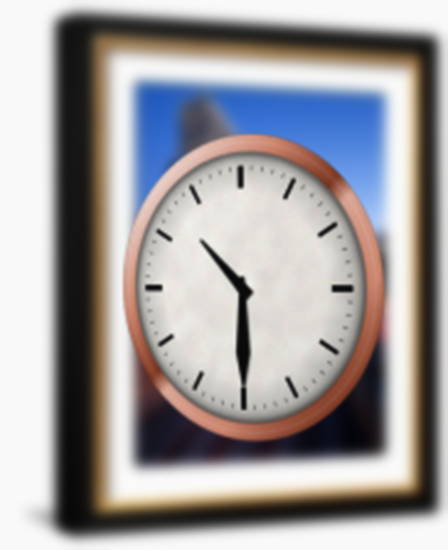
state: 10:30
